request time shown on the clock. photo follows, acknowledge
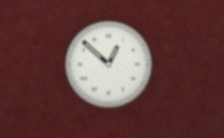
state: 12:52
